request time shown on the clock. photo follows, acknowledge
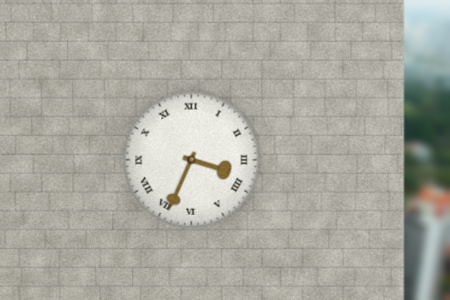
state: 3:34
